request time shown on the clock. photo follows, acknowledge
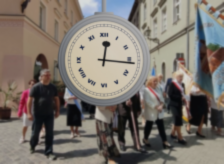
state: 12:16
